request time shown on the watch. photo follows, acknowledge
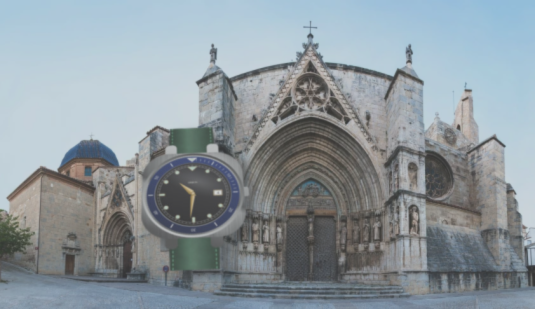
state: 10:31
